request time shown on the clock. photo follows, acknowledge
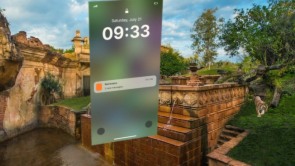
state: 9:33
